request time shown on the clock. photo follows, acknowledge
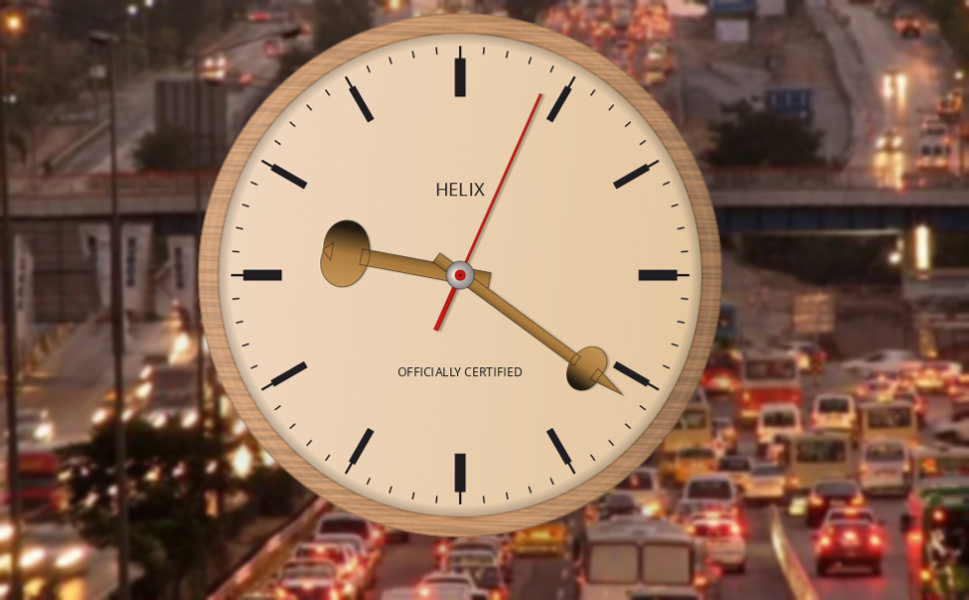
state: 9:21:04
